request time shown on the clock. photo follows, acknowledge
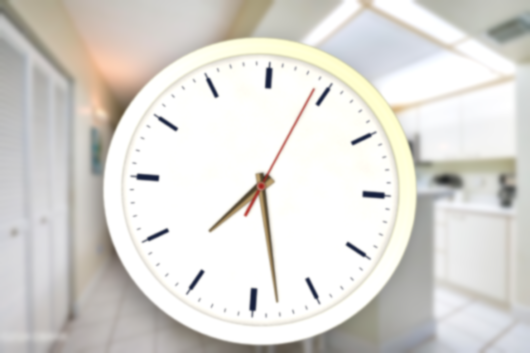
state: 7:28:04
